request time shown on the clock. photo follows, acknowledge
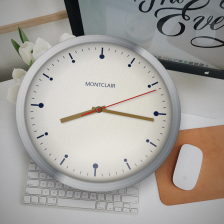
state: 8:16:11
